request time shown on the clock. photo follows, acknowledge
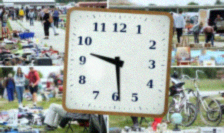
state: 9:29
